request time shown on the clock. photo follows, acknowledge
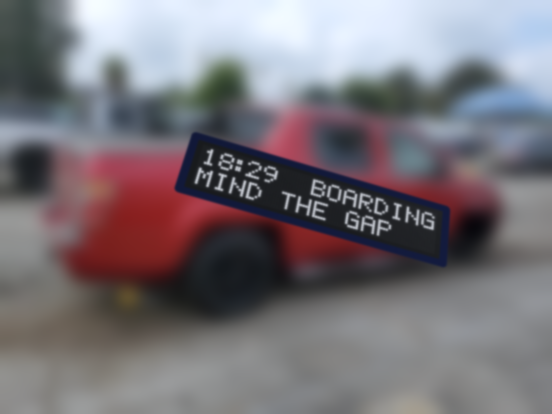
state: 18:29
